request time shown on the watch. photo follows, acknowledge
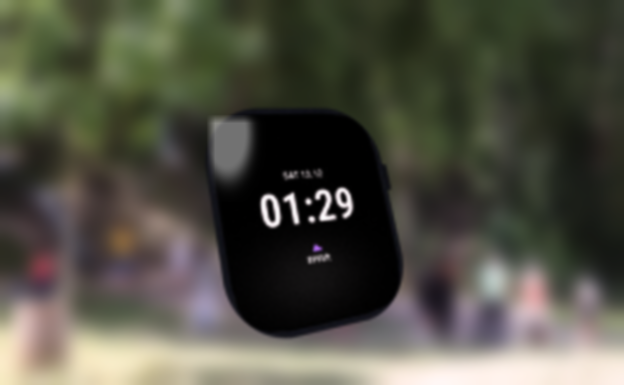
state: 1:29
